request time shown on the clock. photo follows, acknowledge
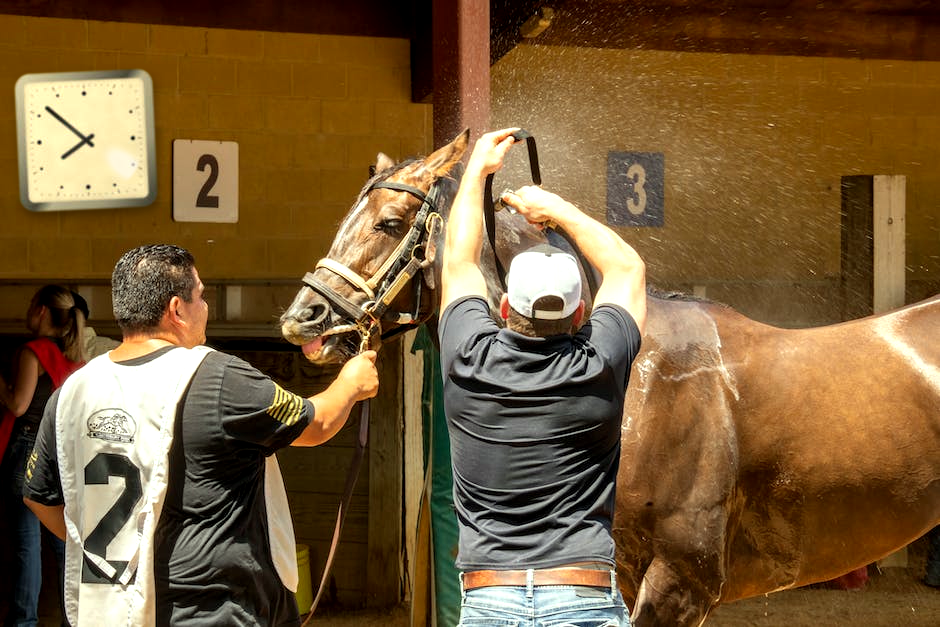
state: 7:52
